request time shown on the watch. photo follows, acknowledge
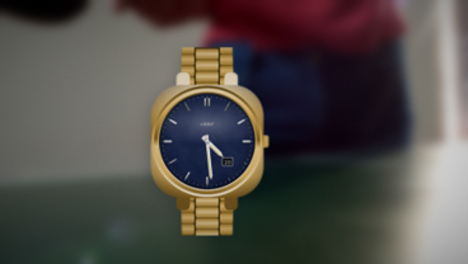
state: 4:29
